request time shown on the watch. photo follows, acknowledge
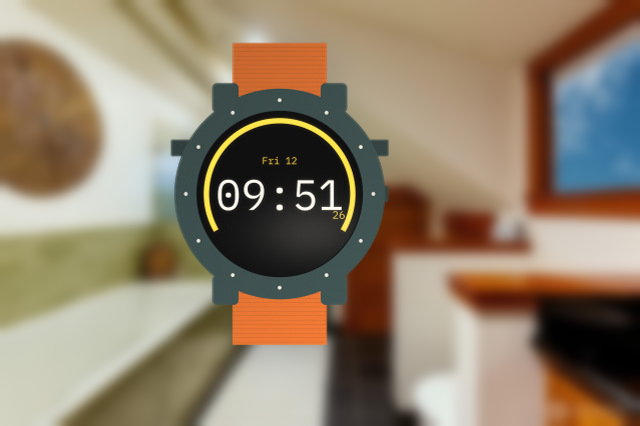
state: 9:51:26
